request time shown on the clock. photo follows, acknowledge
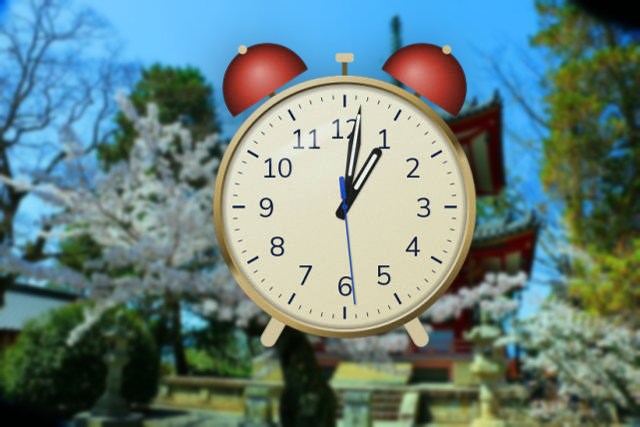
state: 1:01:29
